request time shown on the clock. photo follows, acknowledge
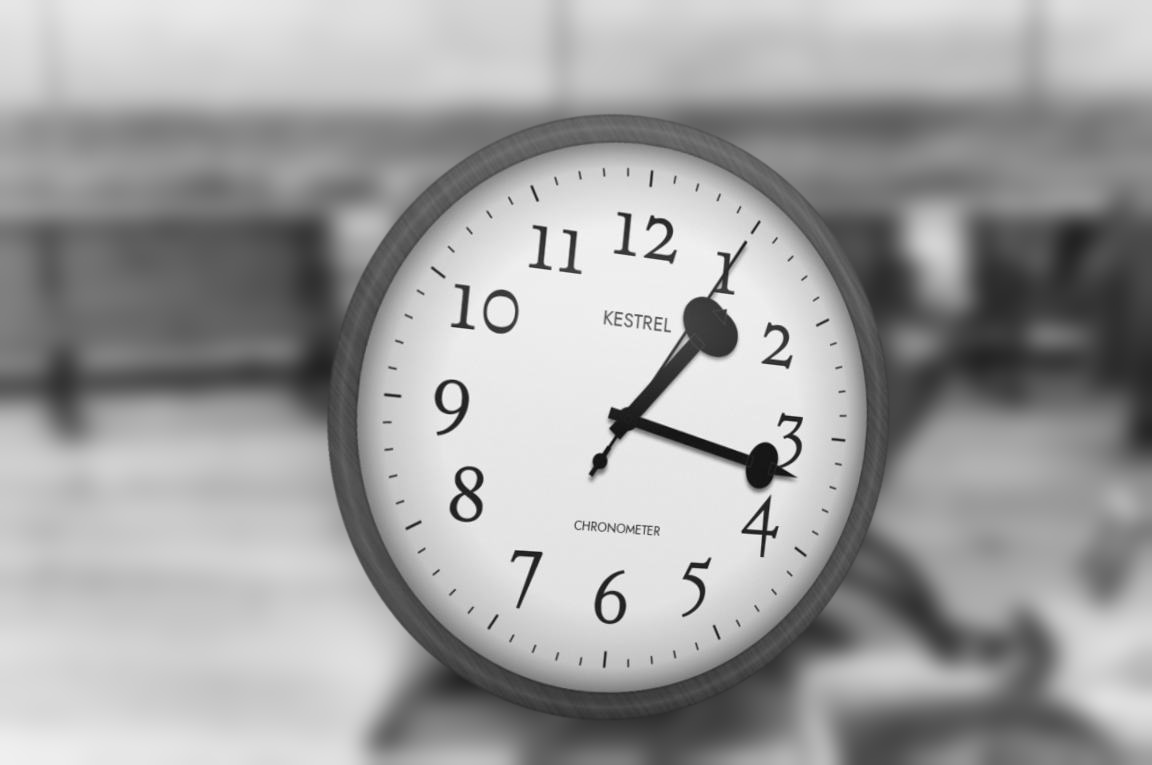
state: 1:17:05
